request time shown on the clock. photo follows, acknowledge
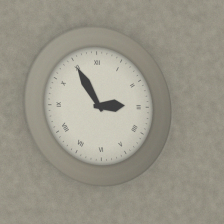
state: 2:55
